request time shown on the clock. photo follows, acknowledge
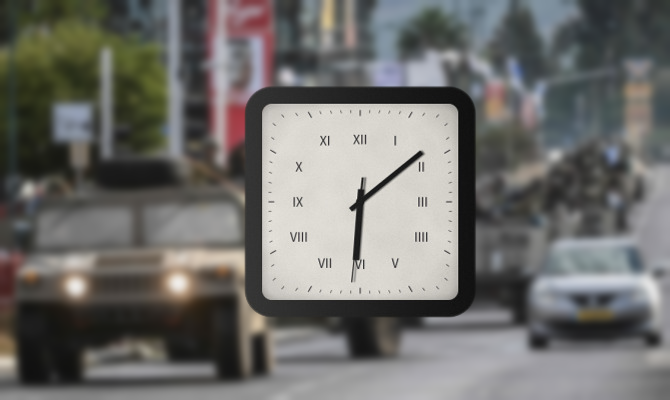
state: 6:08:31
